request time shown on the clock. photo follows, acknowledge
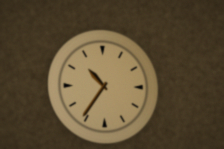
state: 10:36
